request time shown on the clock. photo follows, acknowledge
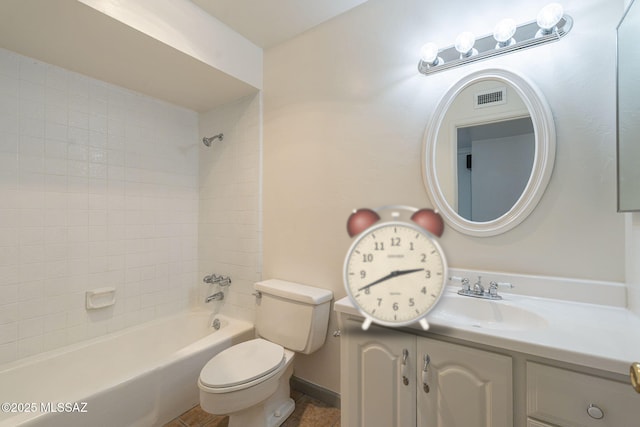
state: 2:41
